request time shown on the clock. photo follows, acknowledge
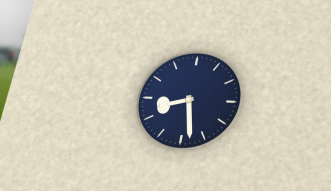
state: 8:28
